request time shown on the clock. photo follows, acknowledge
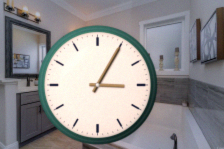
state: 3:05
